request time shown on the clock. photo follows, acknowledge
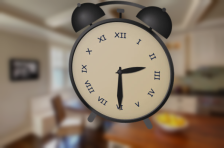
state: 2:30
